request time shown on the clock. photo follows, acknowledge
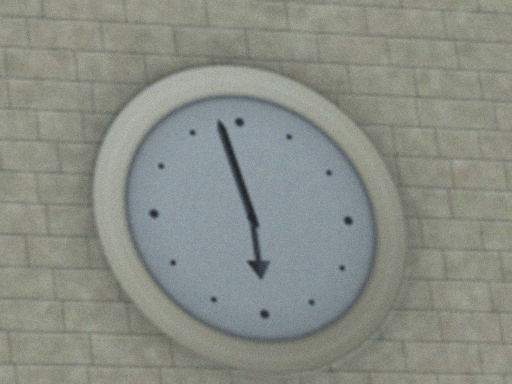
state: 5:58
